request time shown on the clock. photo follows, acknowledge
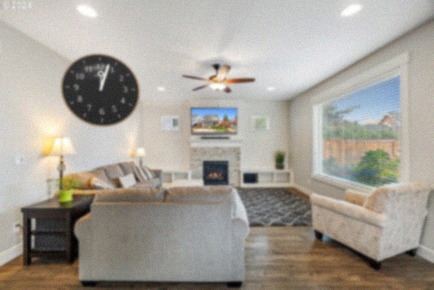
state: 12:03
